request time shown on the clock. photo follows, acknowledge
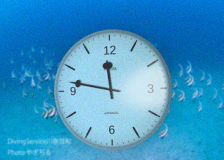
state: 11:47
